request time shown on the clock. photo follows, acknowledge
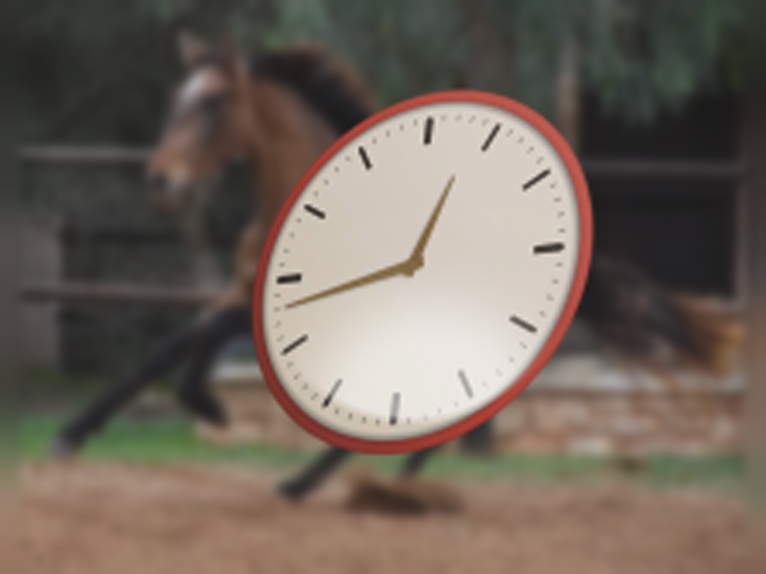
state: 12:43
